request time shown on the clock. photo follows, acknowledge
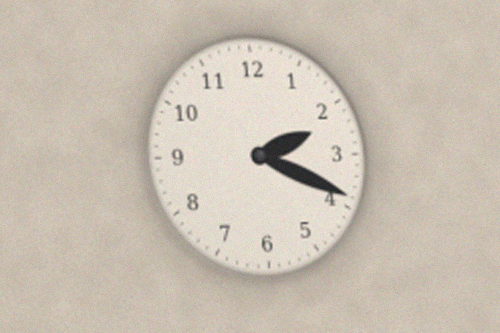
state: 2:19
